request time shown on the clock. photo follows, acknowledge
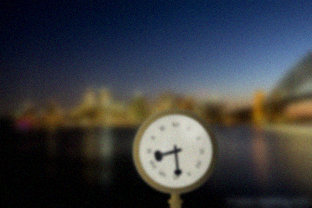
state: 8:29
